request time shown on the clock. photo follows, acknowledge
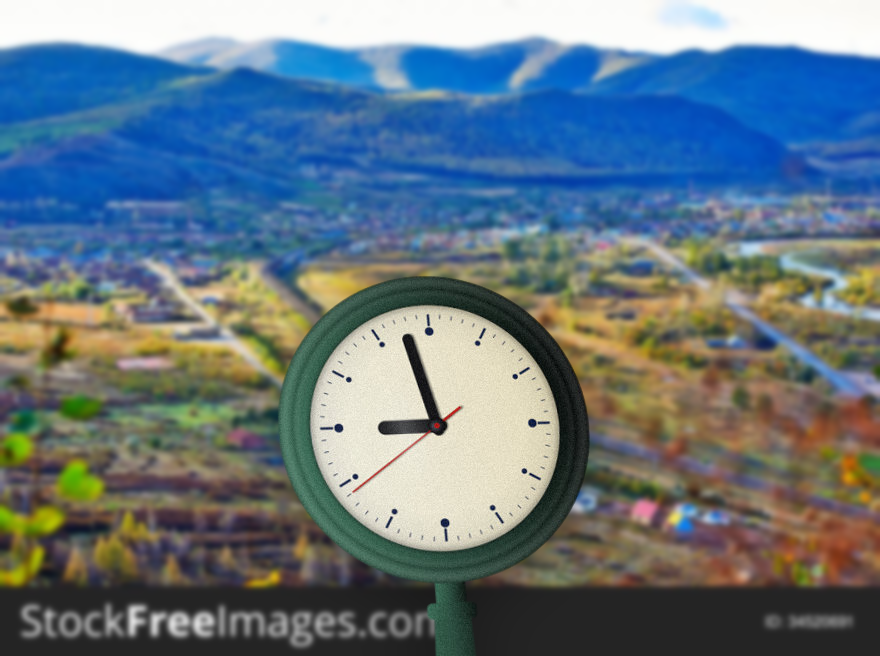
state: 8:57:39
